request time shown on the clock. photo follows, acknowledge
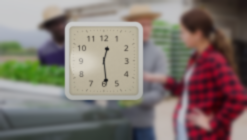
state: 12:29
